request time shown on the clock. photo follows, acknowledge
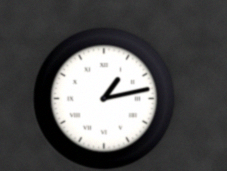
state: 1:13
